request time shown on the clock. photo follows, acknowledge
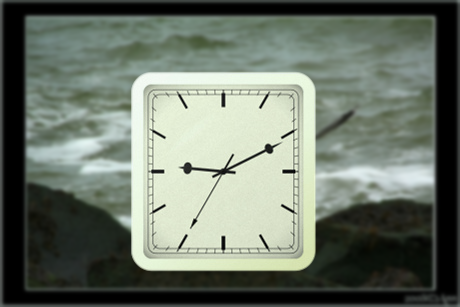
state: 9:10:35
